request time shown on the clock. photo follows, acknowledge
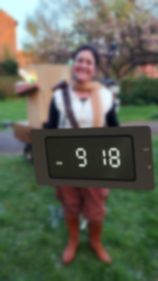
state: 9:18
